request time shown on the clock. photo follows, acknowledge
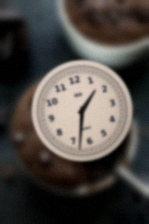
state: 1:33
